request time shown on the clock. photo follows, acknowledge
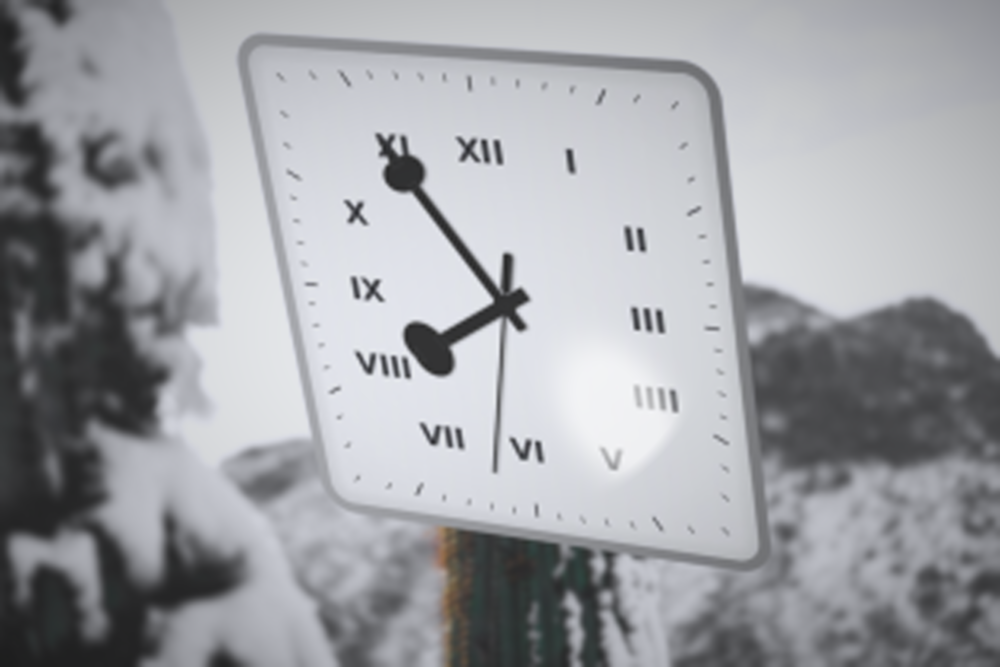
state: 7:54:32
